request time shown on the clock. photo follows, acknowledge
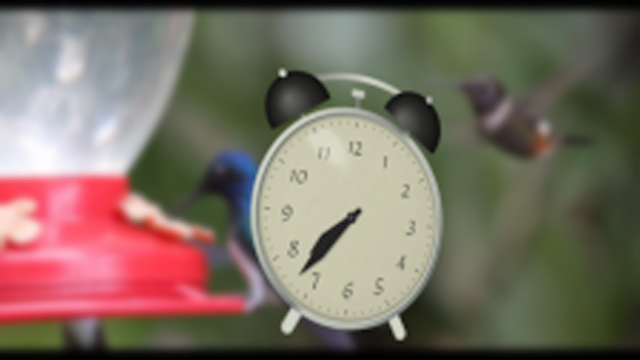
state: 7:37
